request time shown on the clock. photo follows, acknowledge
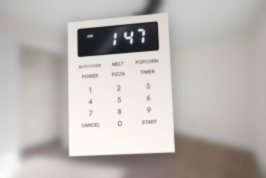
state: 1:47
